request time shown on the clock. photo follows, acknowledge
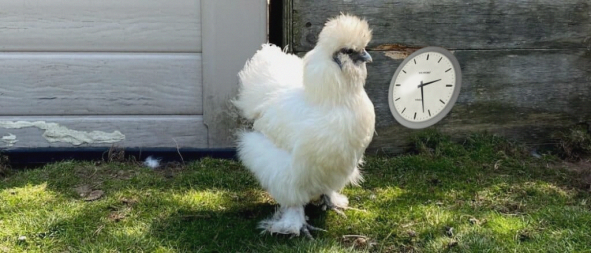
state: 2:27
